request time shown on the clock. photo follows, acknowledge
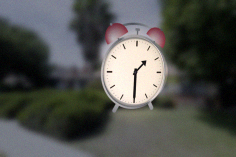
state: 1:30
